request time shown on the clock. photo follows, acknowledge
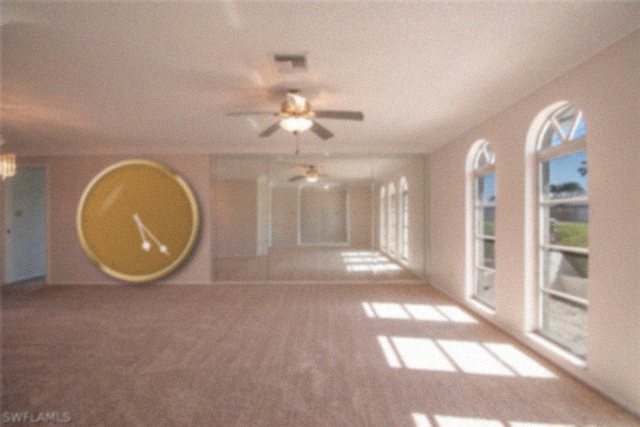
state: 5:23
